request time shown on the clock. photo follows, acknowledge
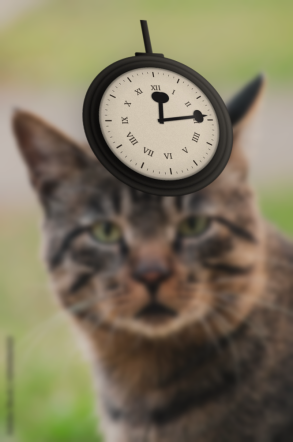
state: 12:14
